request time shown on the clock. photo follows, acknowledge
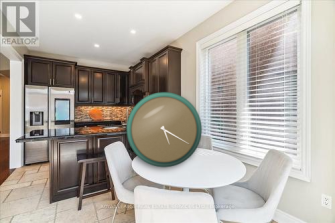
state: 5:20
